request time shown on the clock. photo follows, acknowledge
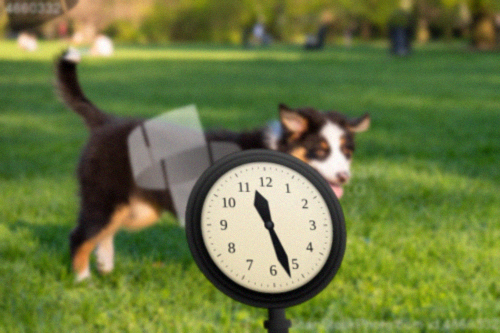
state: 11:27
